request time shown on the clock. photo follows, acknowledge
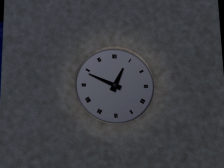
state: 12:49
